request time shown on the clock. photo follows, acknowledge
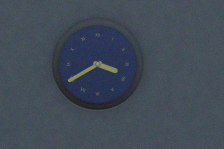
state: 3:40
